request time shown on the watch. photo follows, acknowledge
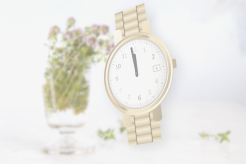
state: 11:59
